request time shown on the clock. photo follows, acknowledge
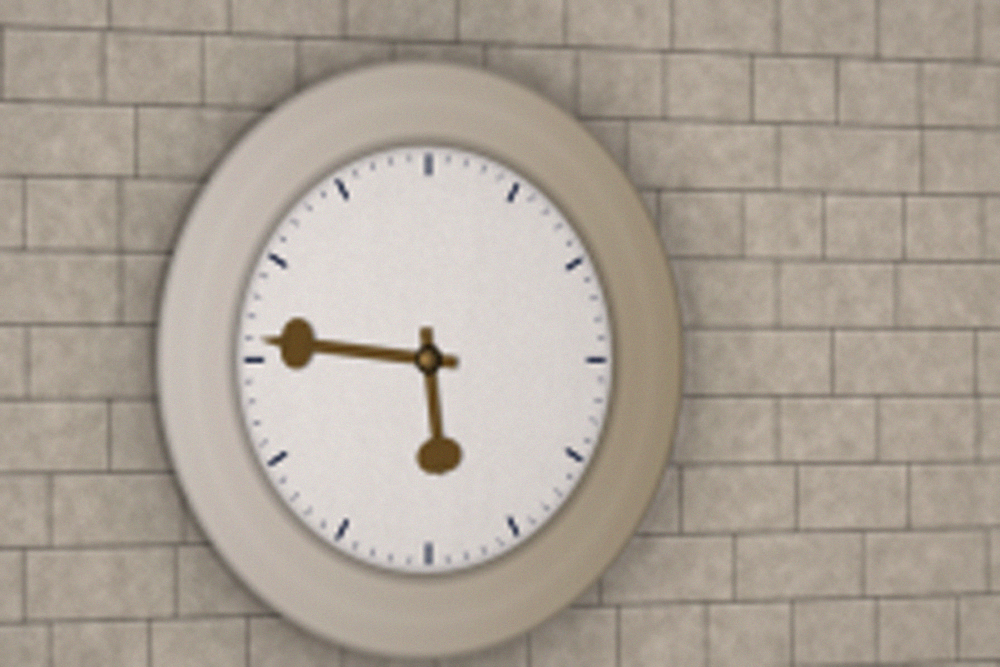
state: 5:46
